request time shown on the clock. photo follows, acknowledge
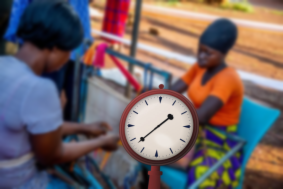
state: 1:38
